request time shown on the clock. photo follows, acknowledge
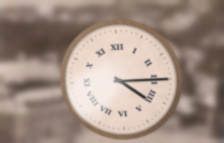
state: 4:15
